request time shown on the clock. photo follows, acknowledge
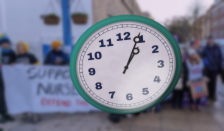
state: 1:04
